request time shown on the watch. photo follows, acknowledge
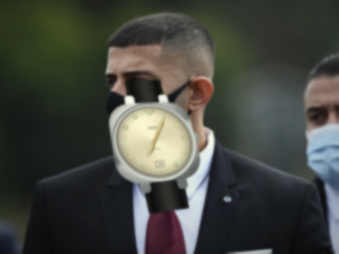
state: 7:05
